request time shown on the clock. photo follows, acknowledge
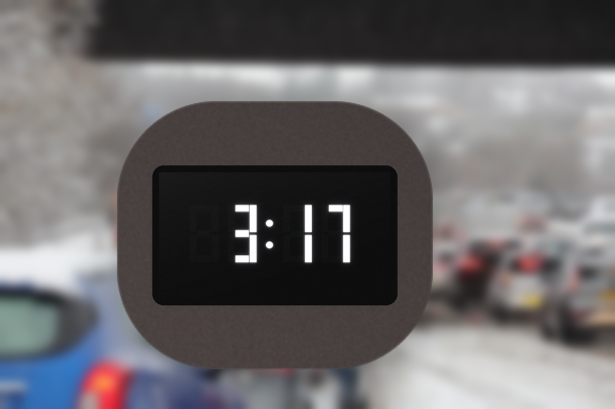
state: 3:17
